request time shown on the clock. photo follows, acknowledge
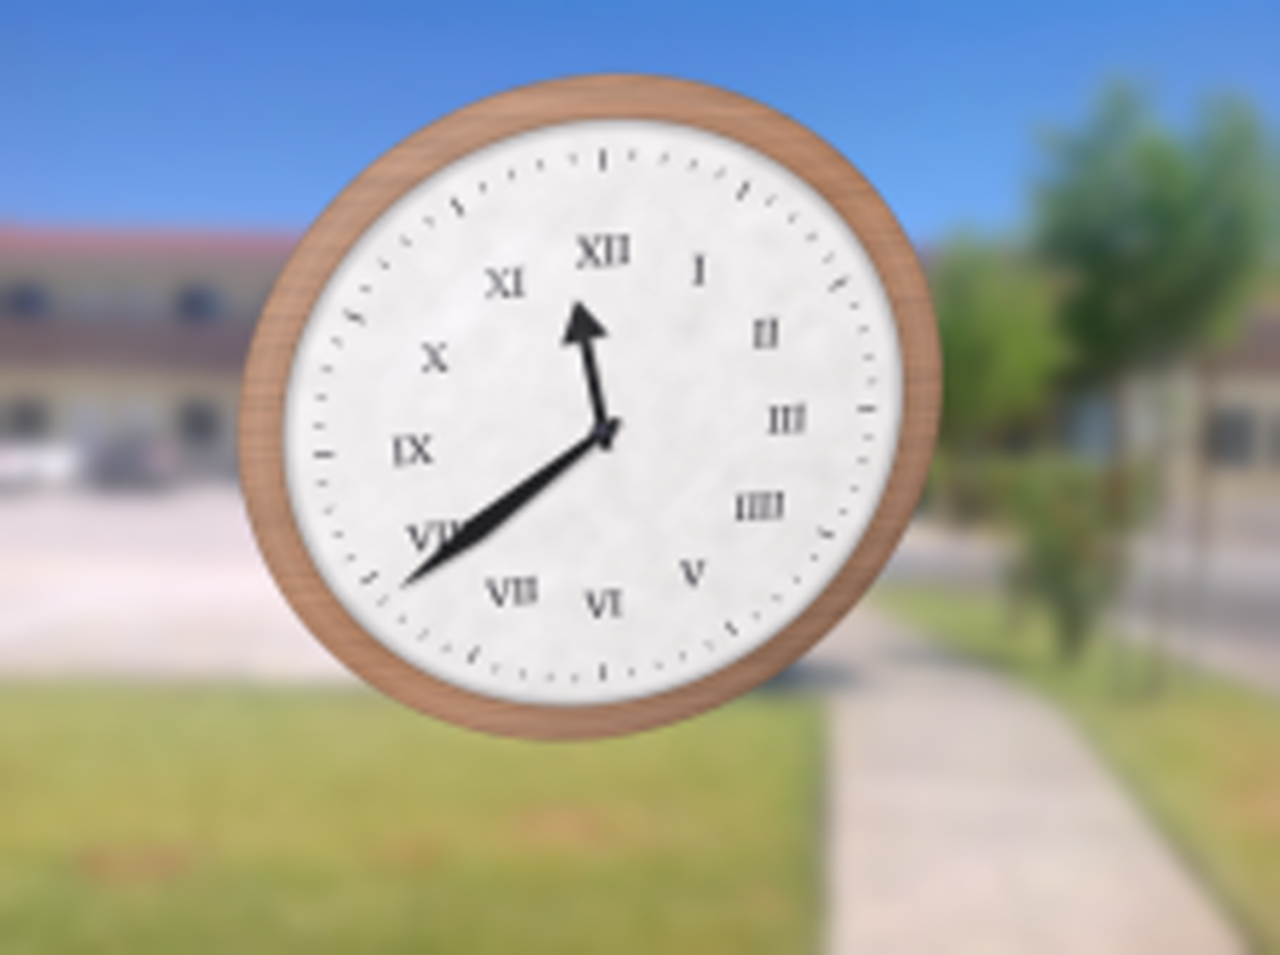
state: 11:39
